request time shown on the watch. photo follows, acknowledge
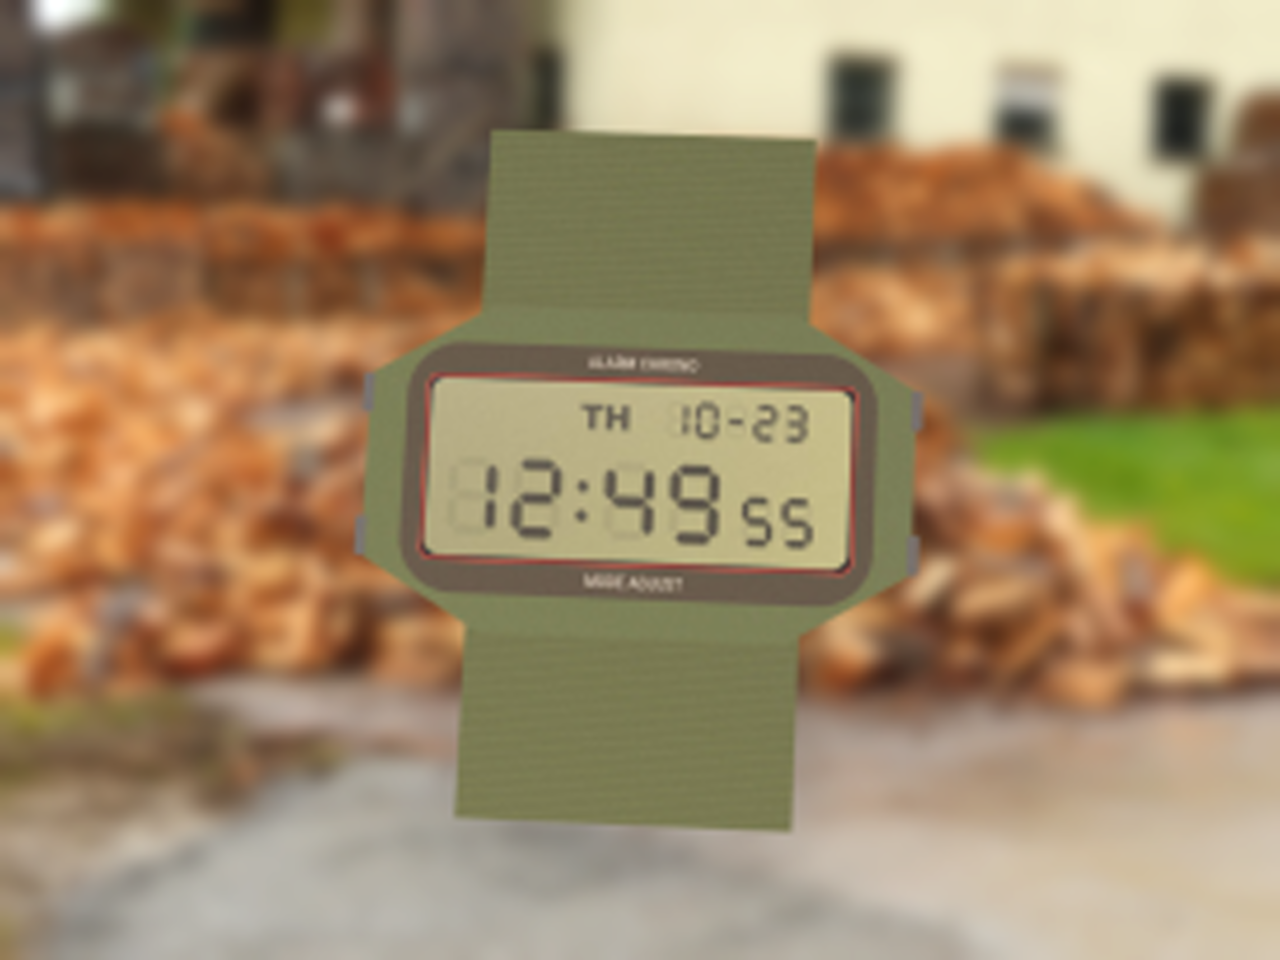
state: 12:49:55
